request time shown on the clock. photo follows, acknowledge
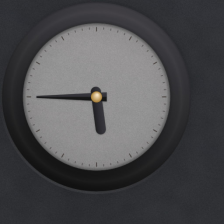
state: 5:45
